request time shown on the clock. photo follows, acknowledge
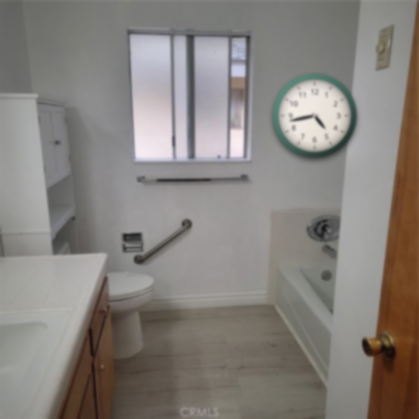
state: 4:43
